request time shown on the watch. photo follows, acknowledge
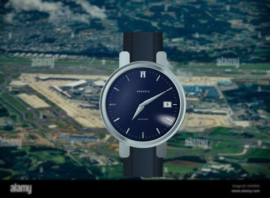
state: 7:10
